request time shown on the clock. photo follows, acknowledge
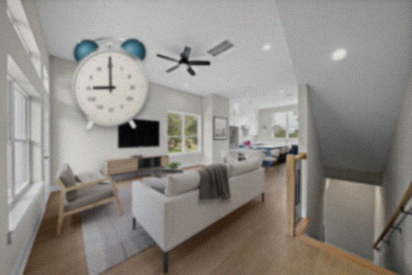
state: 9:00
